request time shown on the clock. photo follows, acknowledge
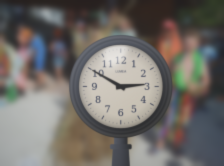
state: 2:50
